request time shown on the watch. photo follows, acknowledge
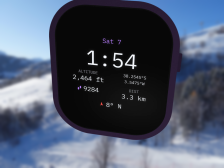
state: 1:54
